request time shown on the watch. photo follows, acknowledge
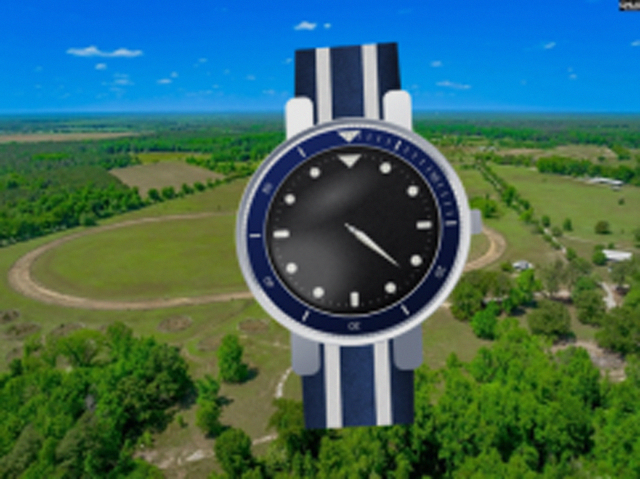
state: 4:22
